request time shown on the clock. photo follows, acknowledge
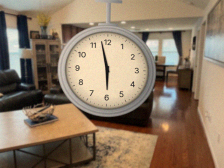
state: 5:58
